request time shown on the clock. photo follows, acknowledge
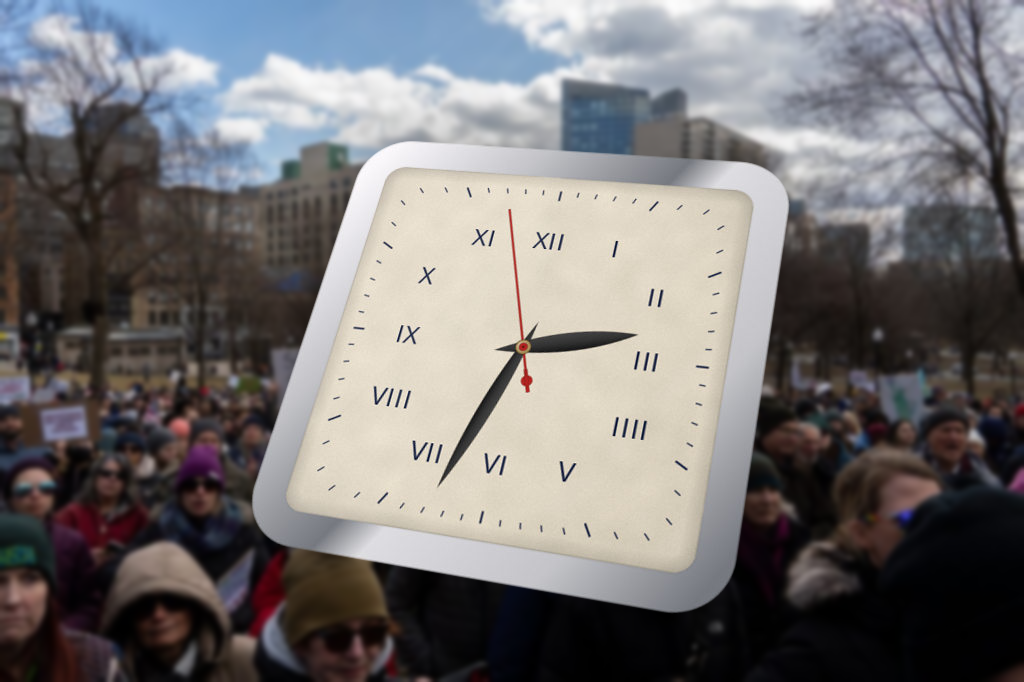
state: 2:32:57
